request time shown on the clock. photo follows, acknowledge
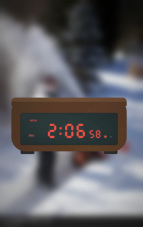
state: 2:06:58
